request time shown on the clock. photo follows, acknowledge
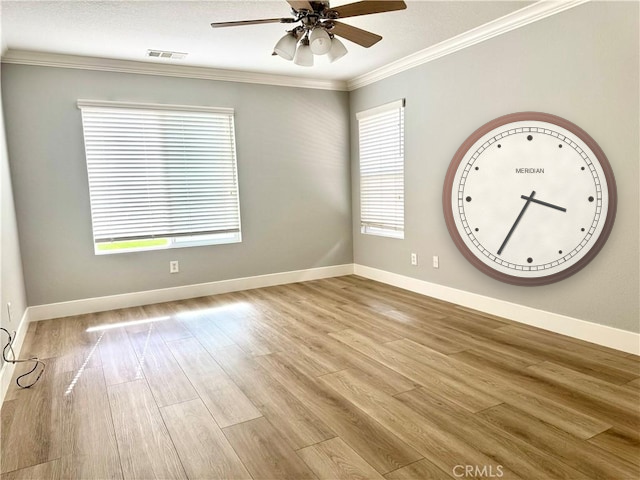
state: 3:35
